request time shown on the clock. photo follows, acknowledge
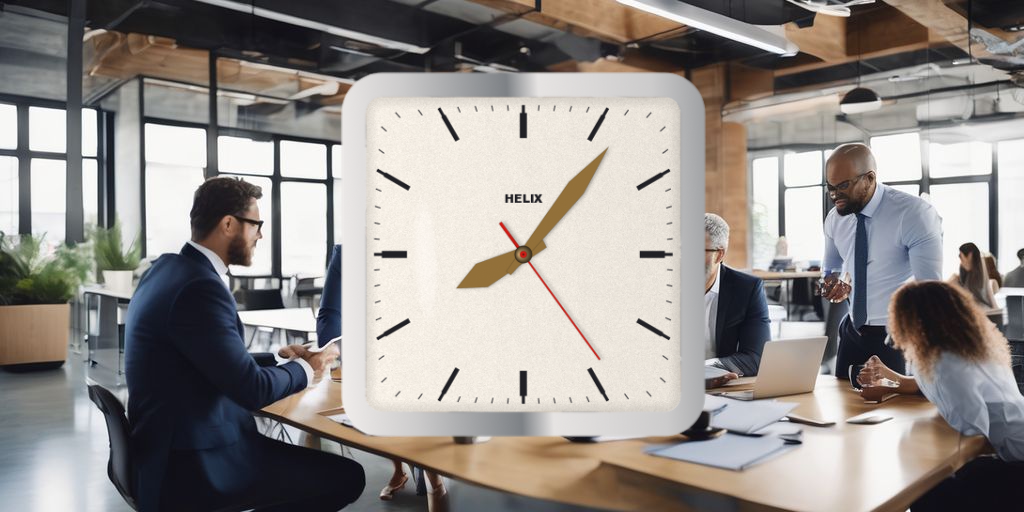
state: 8:06:24
